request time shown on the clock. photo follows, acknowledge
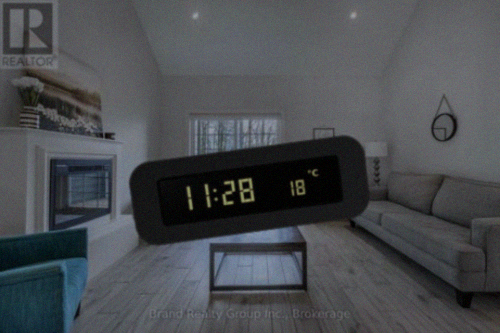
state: 11:28
